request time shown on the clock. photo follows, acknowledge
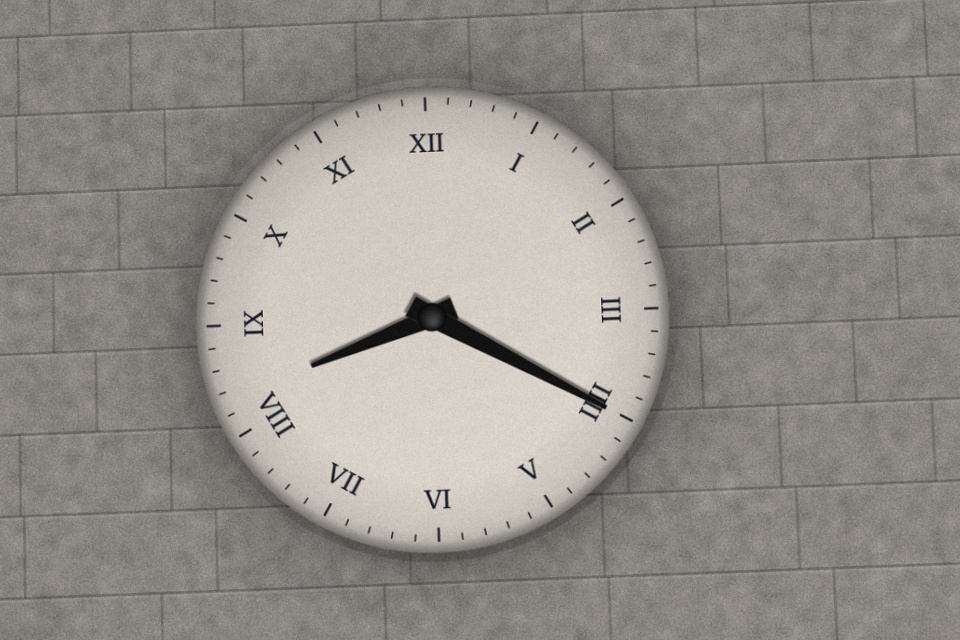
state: 8:20
